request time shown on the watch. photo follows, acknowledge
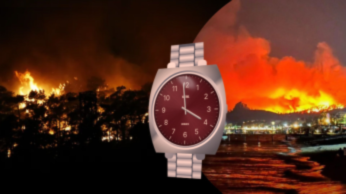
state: 3:59
